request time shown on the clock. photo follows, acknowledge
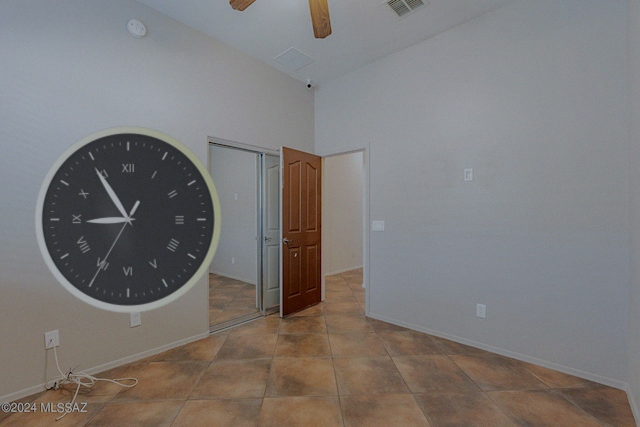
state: 8:54:35
